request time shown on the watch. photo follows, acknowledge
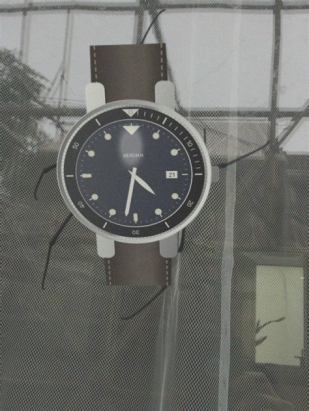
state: 4:32
